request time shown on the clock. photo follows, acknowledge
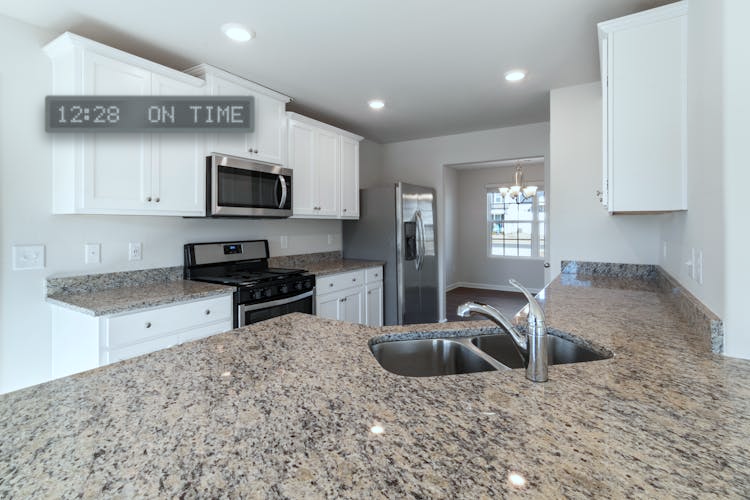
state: 12:28
